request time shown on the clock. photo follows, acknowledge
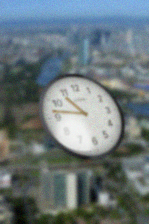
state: 10:47
